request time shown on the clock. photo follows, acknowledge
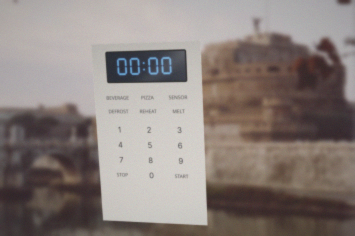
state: 0:00
